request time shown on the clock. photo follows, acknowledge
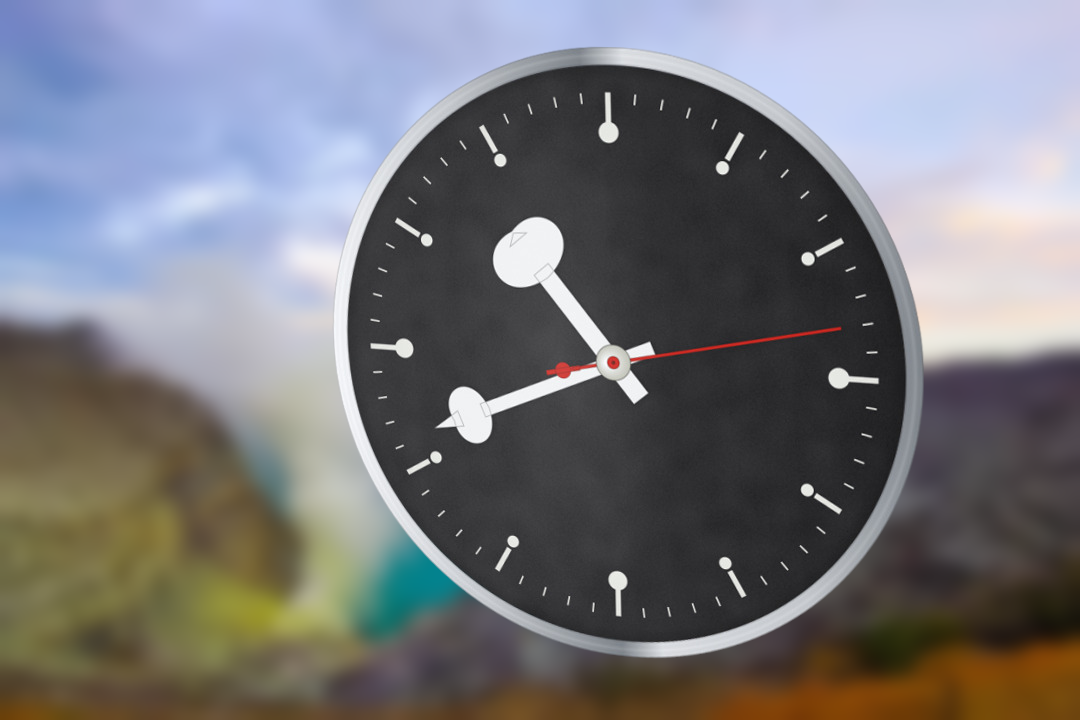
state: 10:41:13
